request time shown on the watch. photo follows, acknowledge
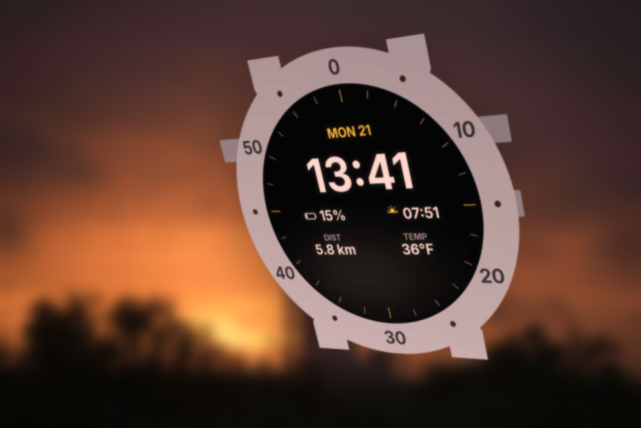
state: 13:41
